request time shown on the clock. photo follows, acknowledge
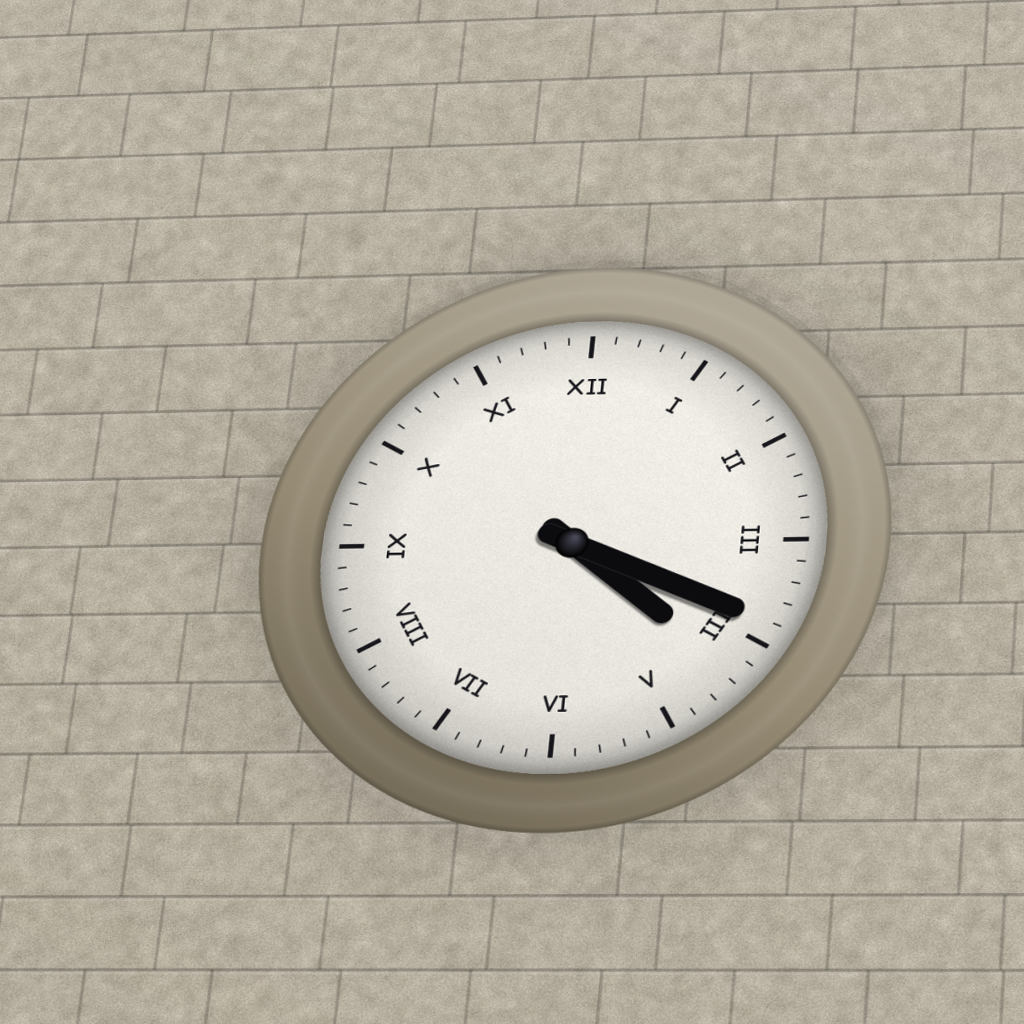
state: 4:19
